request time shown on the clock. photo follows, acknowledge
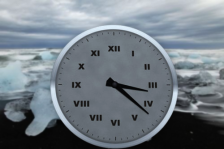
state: 3:22
